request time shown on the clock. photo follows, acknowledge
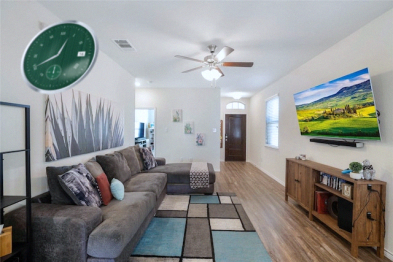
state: 12:40
